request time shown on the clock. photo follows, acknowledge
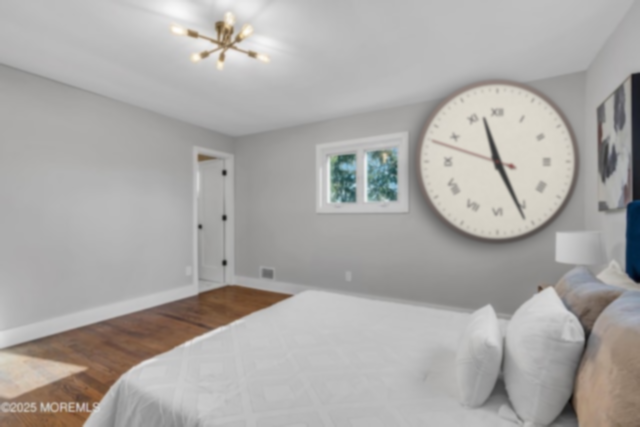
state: 11:25:48
